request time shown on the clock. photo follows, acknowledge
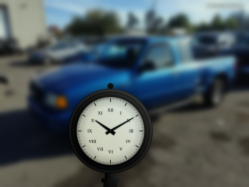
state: 10:10
